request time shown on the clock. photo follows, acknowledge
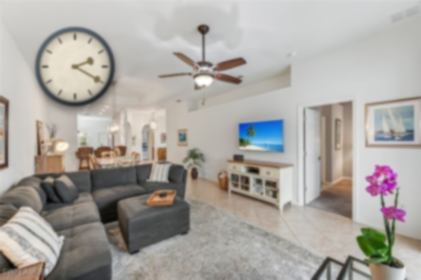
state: 2:20
